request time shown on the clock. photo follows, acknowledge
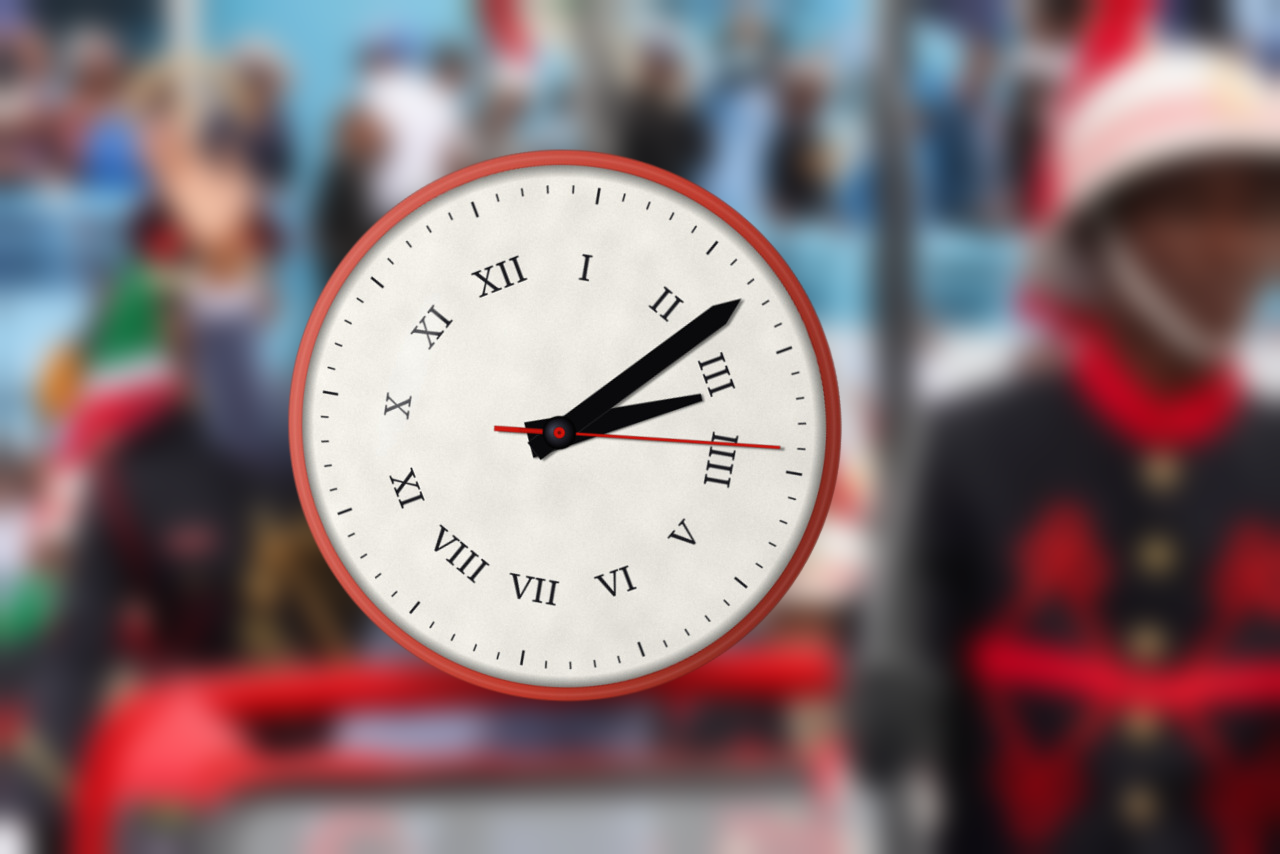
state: 3:12:19
